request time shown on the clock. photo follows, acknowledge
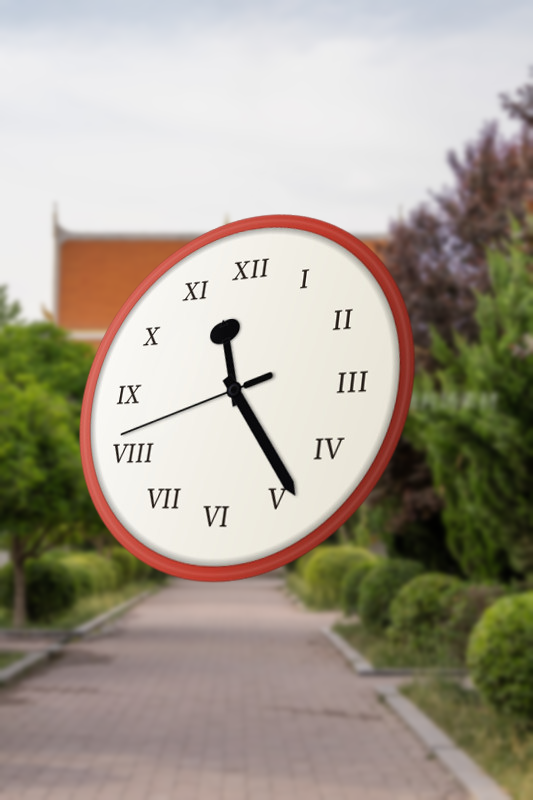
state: 11:23:42
